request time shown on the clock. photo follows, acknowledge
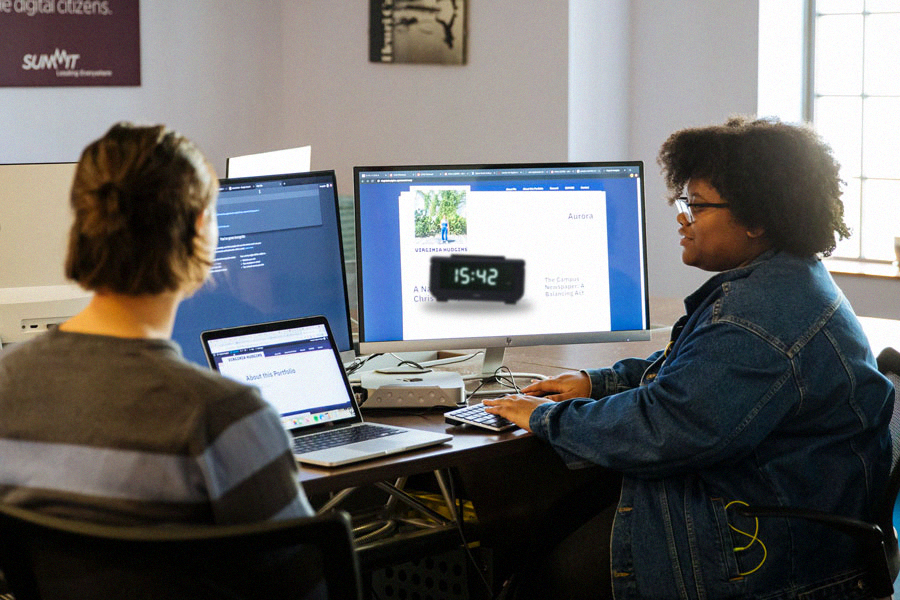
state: 15:42
